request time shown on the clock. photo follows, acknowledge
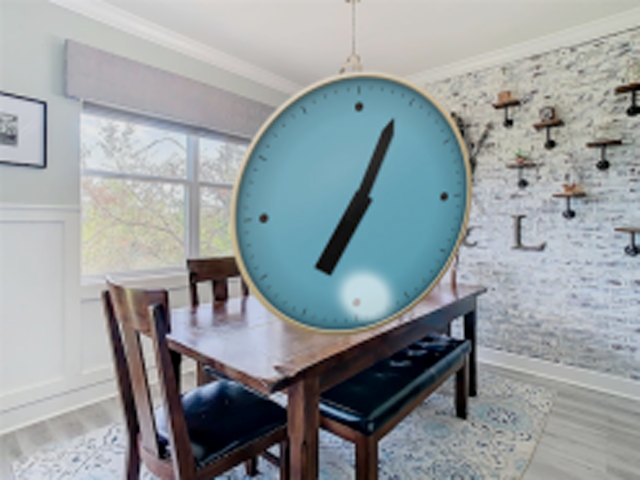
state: 7:04
